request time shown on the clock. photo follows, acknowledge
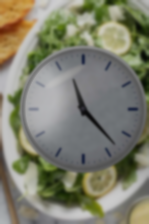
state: 11:23
